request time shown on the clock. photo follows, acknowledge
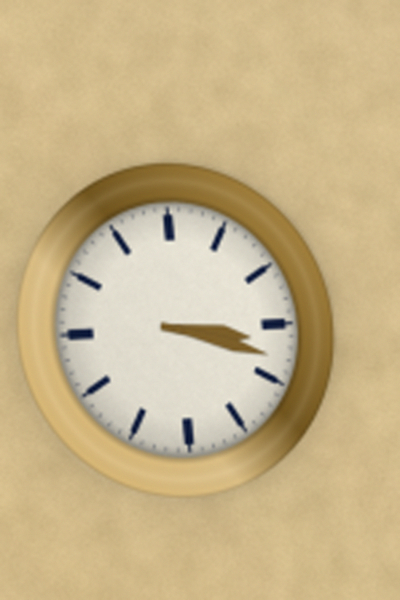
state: 3:18
